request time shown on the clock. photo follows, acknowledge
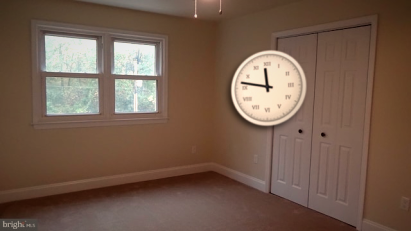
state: 11:47
